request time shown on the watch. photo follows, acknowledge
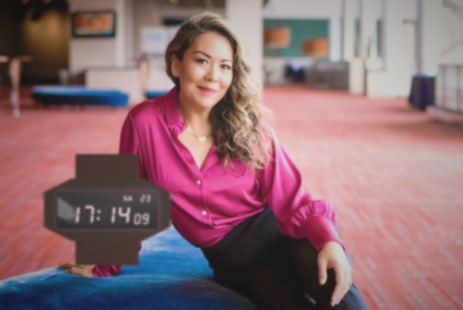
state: 17:14
